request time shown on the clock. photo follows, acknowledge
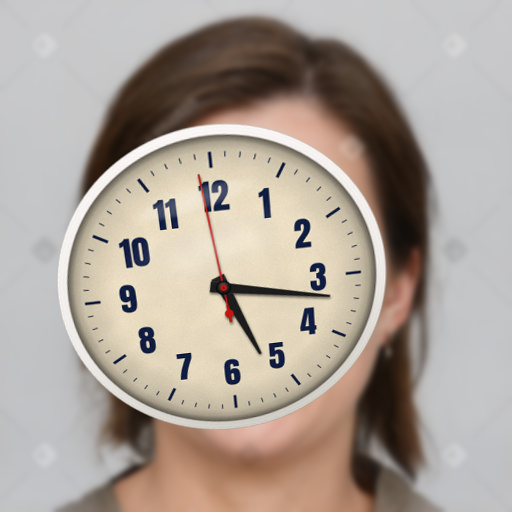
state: 5:16:59
